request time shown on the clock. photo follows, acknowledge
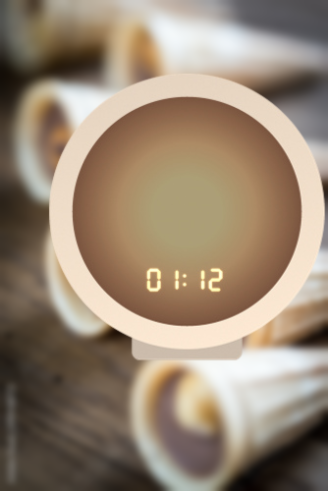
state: 1:12
